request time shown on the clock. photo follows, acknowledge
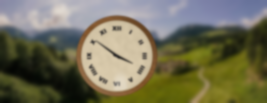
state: 3:51
